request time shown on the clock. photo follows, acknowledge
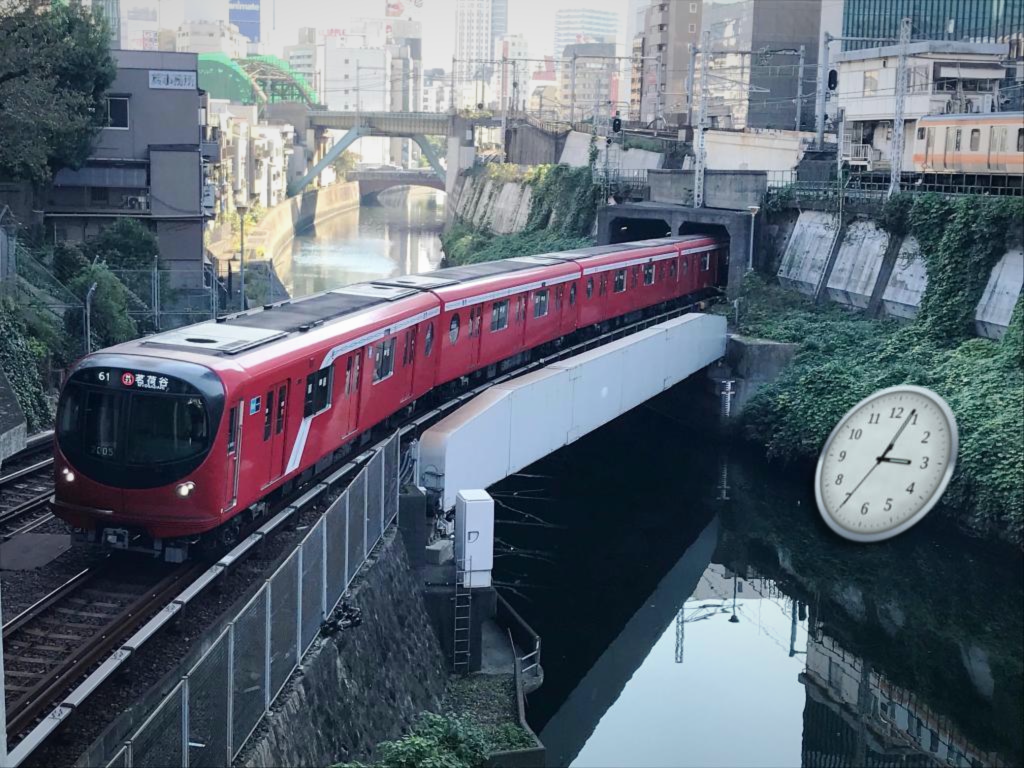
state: 3:03:35
